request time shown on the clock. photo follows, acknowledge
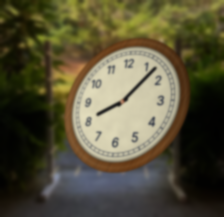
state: 8:07
